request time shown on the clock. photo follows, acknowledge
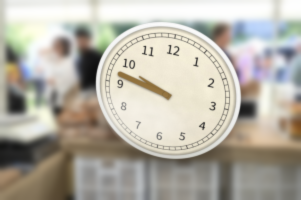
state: 9:47
